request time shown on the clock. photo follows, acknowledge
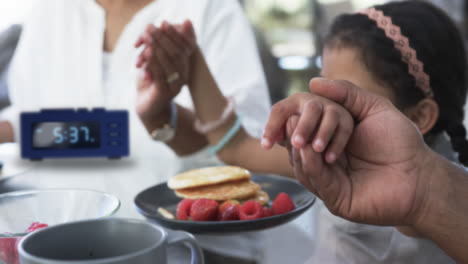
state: 5:37
